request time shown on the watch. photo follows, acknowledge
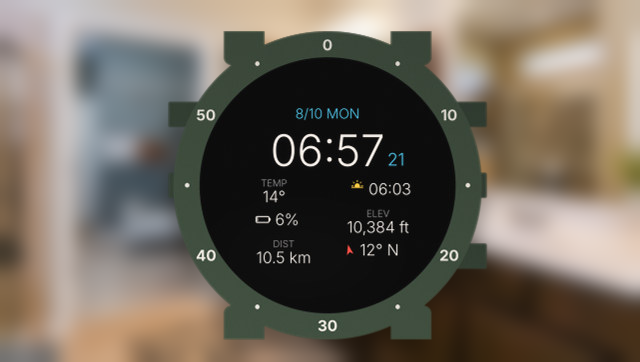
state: 6:57:21
